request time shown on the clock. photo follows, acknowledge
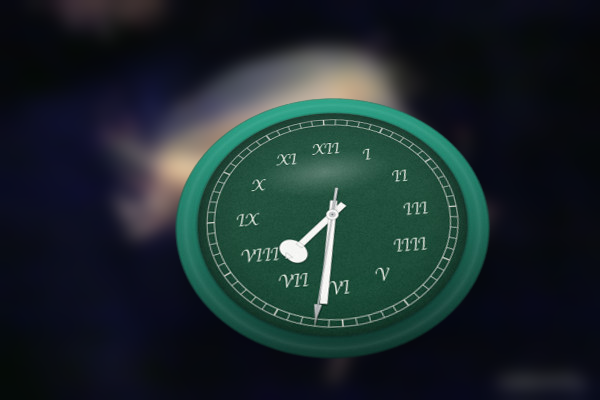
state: 7:31:32
